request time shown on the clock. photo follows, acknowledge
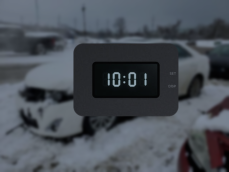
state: 10:01
